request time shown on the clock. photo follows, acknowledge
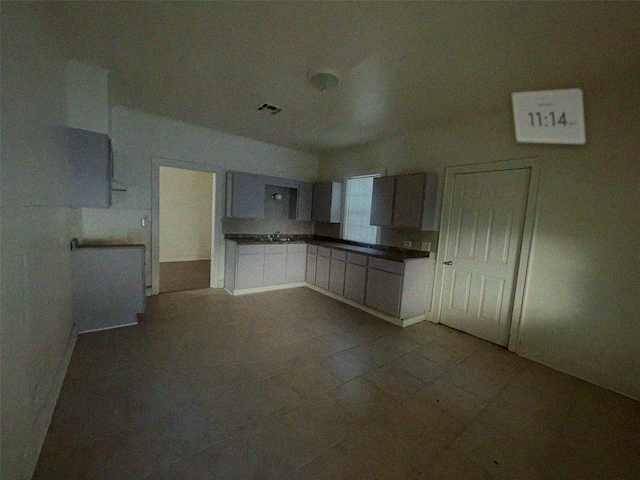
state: 11:14
